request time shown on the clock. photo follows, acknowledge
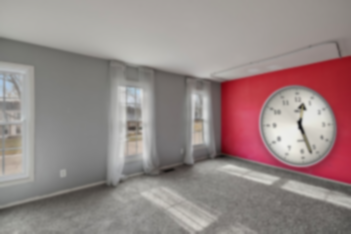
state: 12:27
